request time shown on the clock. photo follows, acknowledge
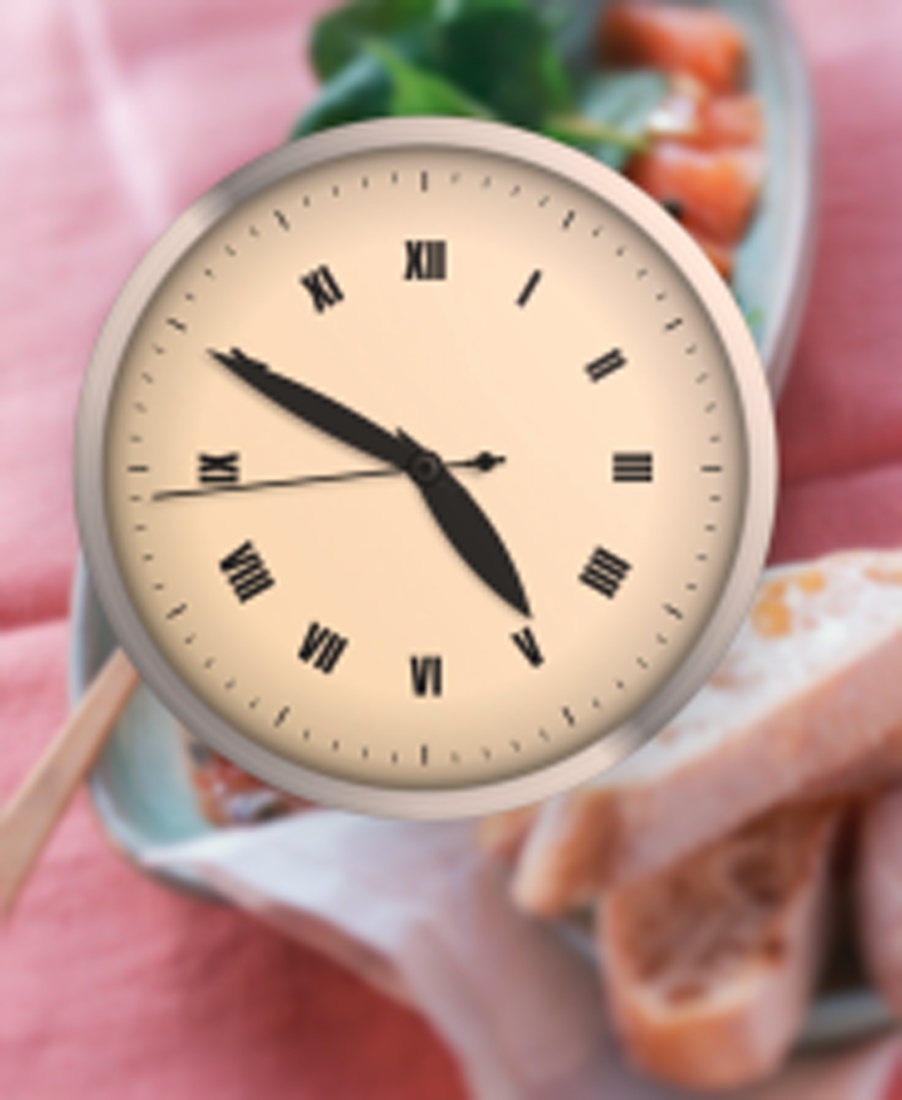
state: 4:49:44
